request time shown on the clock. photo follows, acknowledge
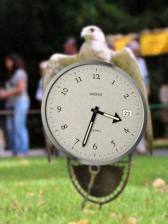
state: 3:33
